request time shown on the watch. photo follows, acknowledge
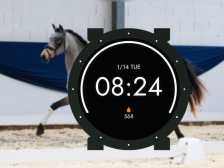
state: 8:24
